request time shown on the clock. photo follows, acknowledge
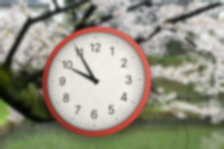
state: 9:55
